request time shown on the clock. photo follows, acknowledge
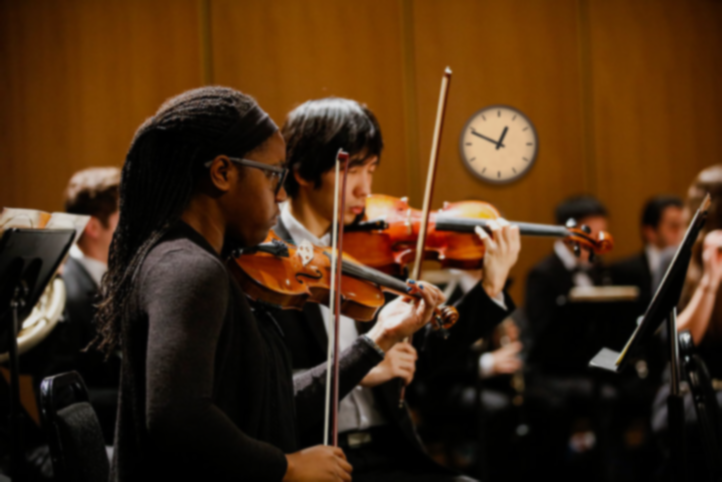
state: 12:49
